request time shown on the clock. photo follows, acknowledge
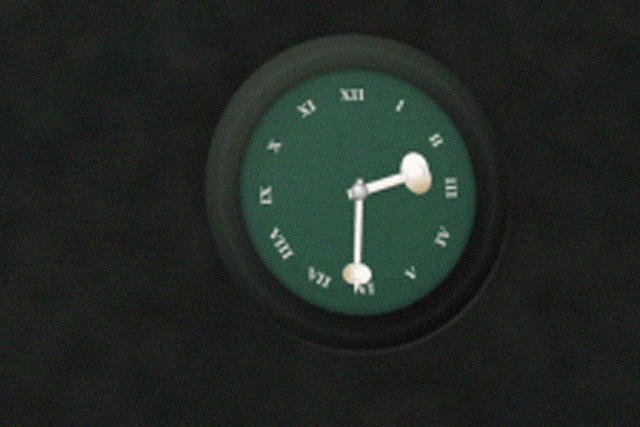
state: 2:31
